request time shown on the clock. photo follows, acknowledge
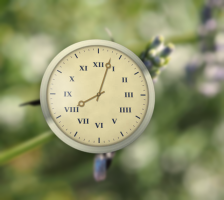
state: 8:03
